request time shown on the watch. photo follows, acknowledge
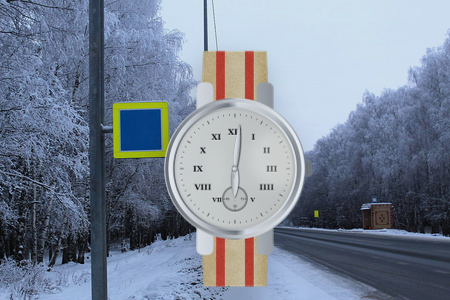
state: 6:01
